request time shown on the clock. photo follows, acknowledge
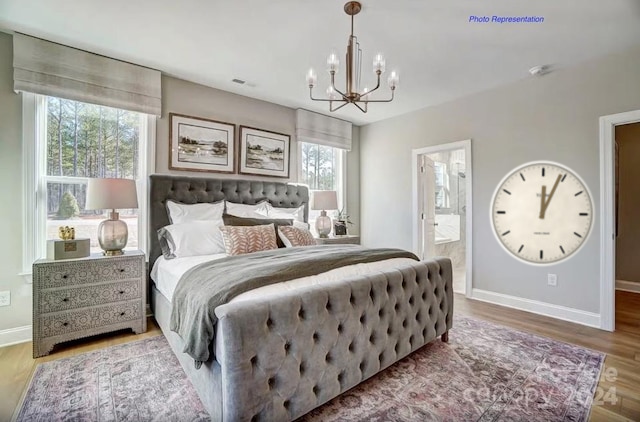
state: 12:04
